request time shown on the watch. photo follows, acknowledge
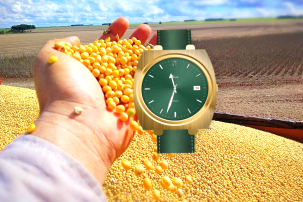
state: 11:33
